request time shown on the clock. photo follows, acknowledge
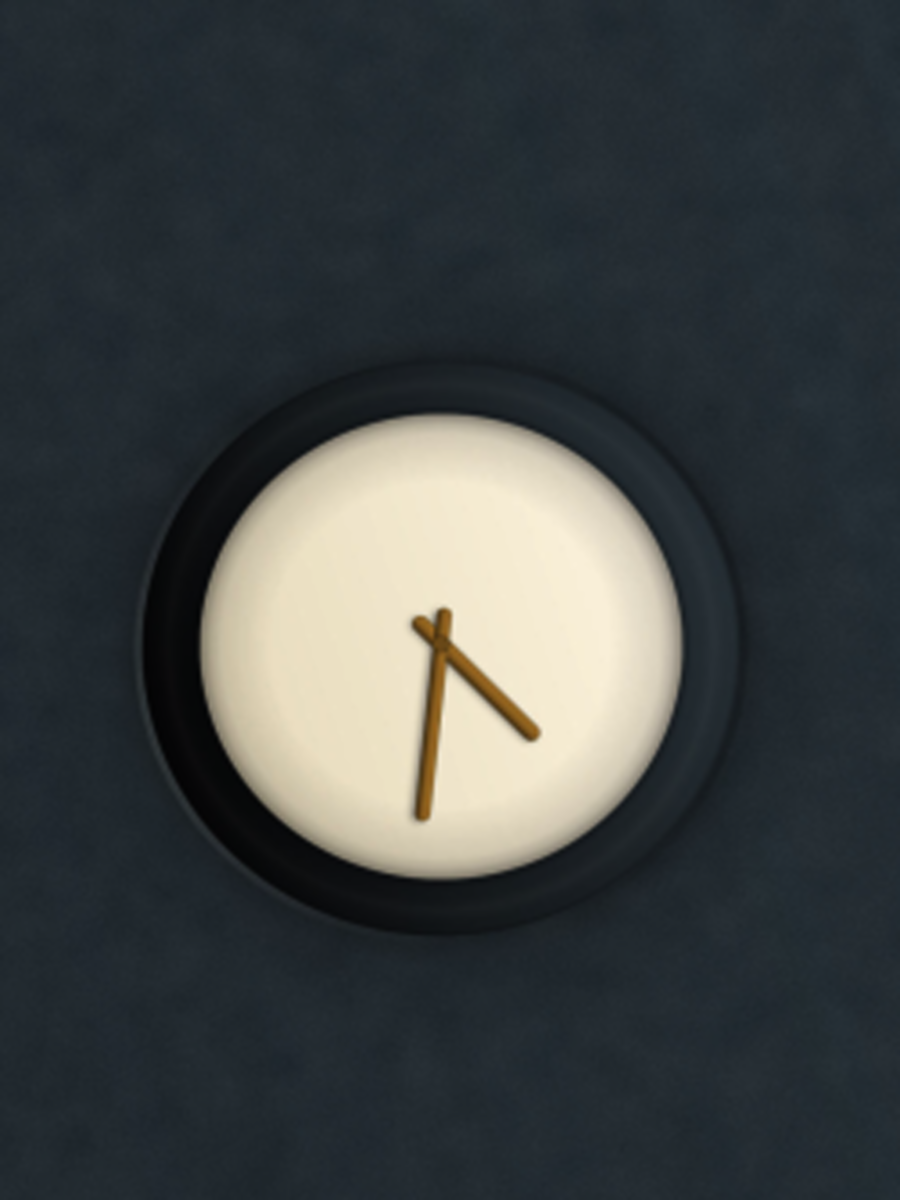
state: 4:31
